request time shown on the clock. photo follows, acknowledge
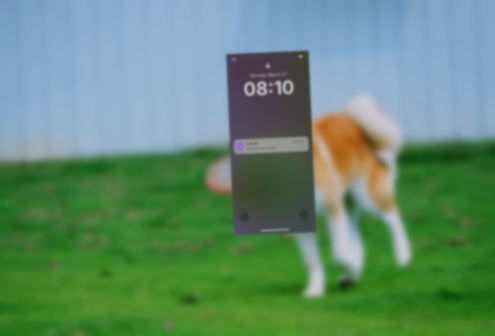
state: 8:10
